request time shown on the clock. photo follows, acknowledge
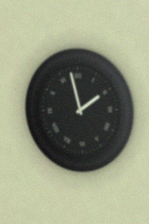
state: 1:58
